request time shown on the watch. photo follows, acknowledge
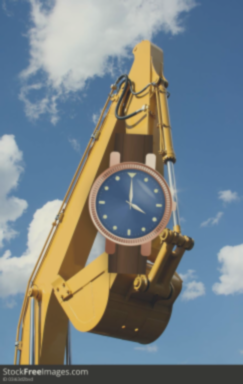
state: 4:00
